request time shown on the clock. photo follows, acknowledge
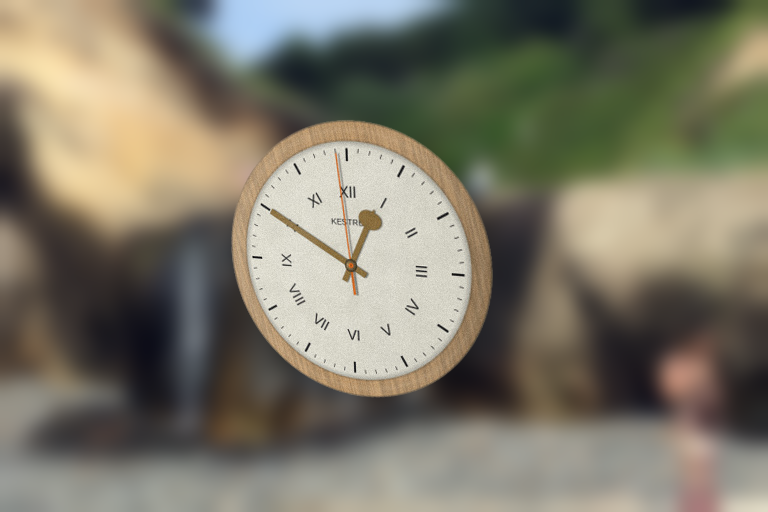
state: 12:49:59
